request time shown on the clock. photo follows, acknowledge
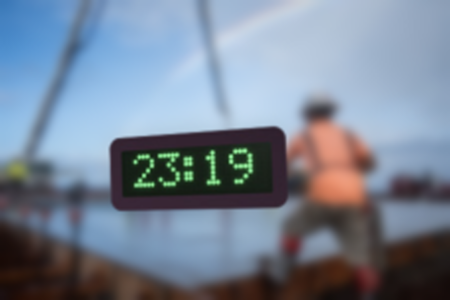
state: 23:19
